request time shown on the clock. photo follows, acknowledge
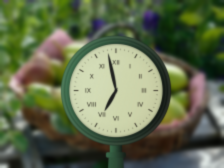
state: 6:58
